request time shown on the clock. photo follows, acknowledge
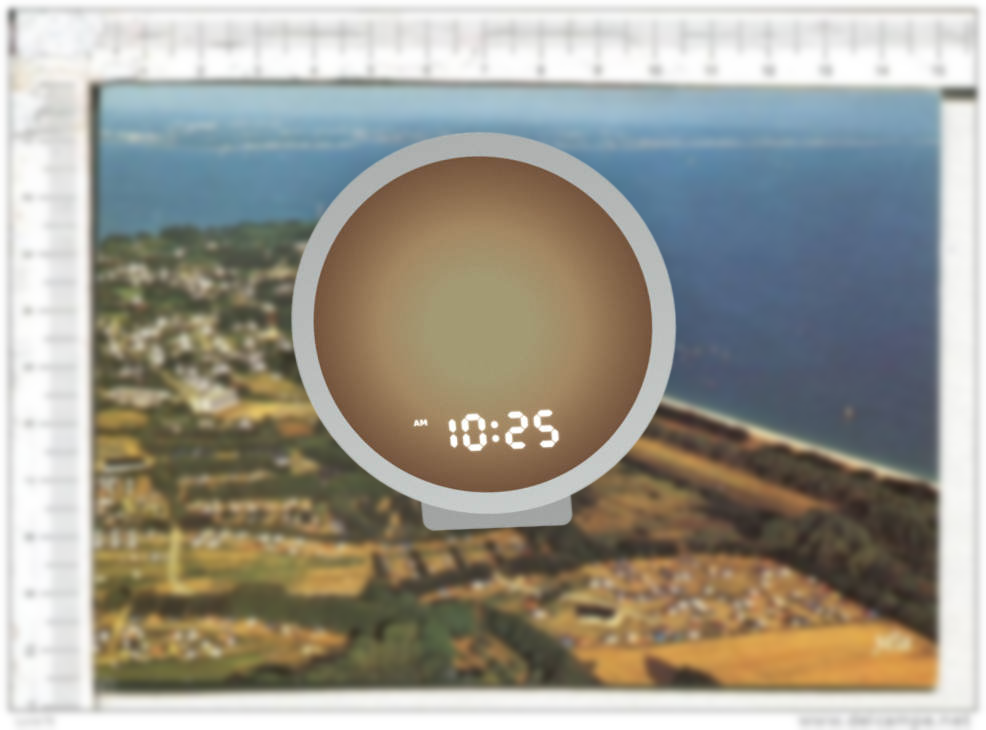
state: 10:25
